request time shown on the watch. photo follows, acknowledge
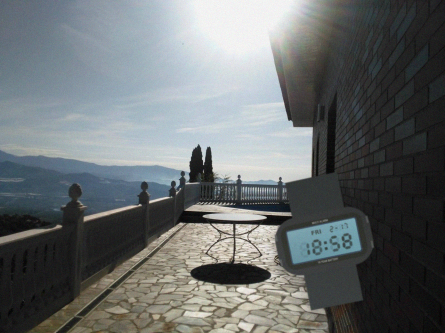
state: 18:58
